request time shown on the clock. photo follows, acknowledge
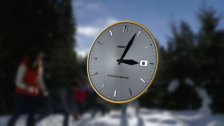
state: 3:04
